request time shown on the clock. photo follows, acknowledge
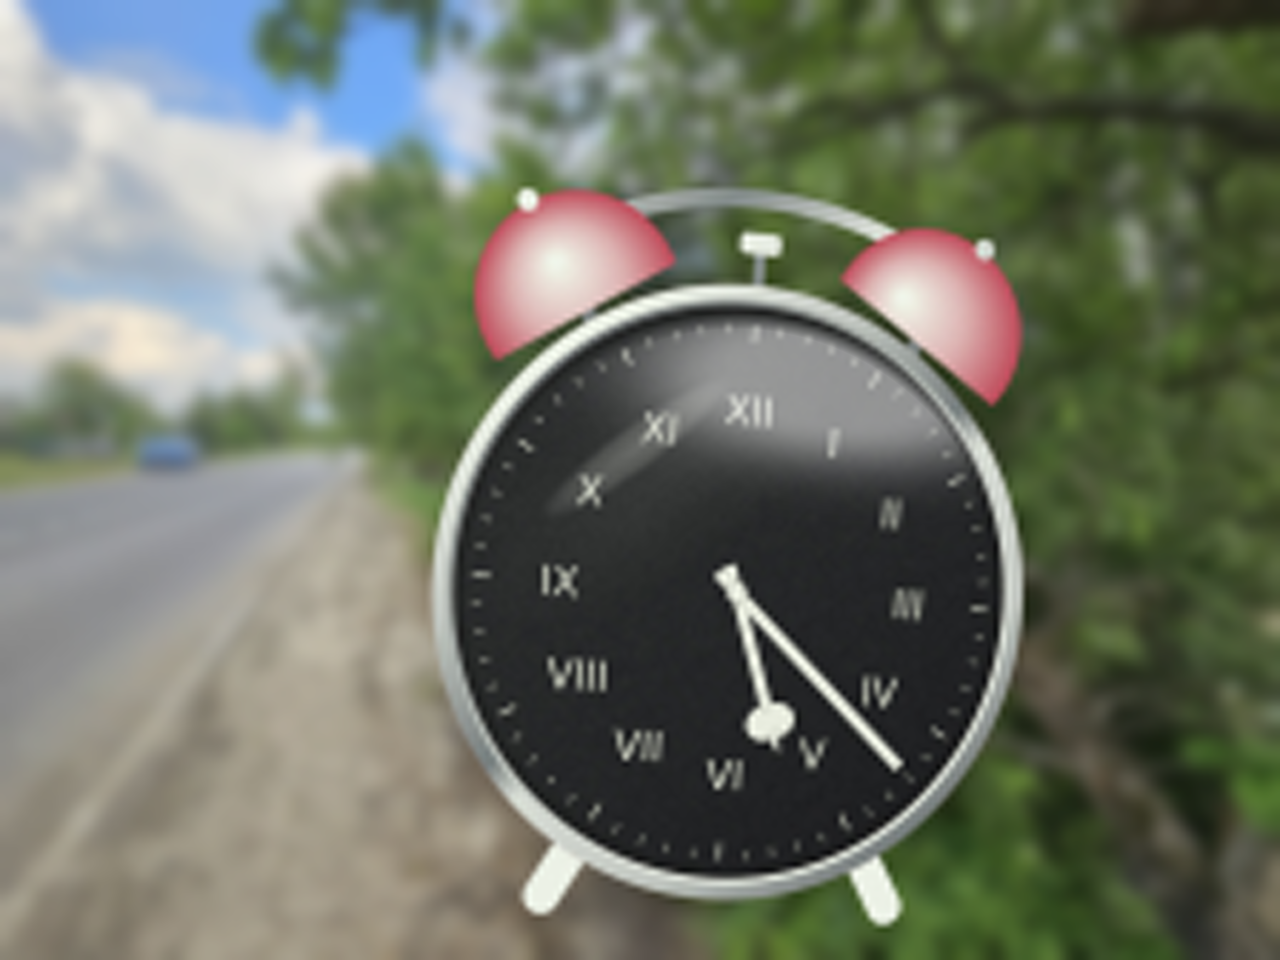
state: 5:22
